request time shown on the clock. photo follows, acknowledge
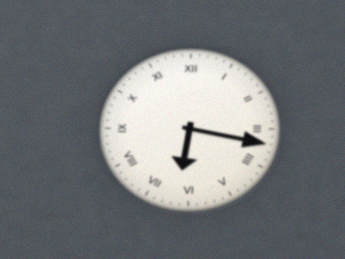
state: 6:17
